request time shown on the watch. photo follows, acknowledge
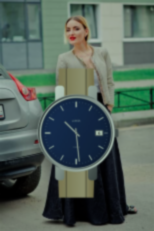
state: 10:29
